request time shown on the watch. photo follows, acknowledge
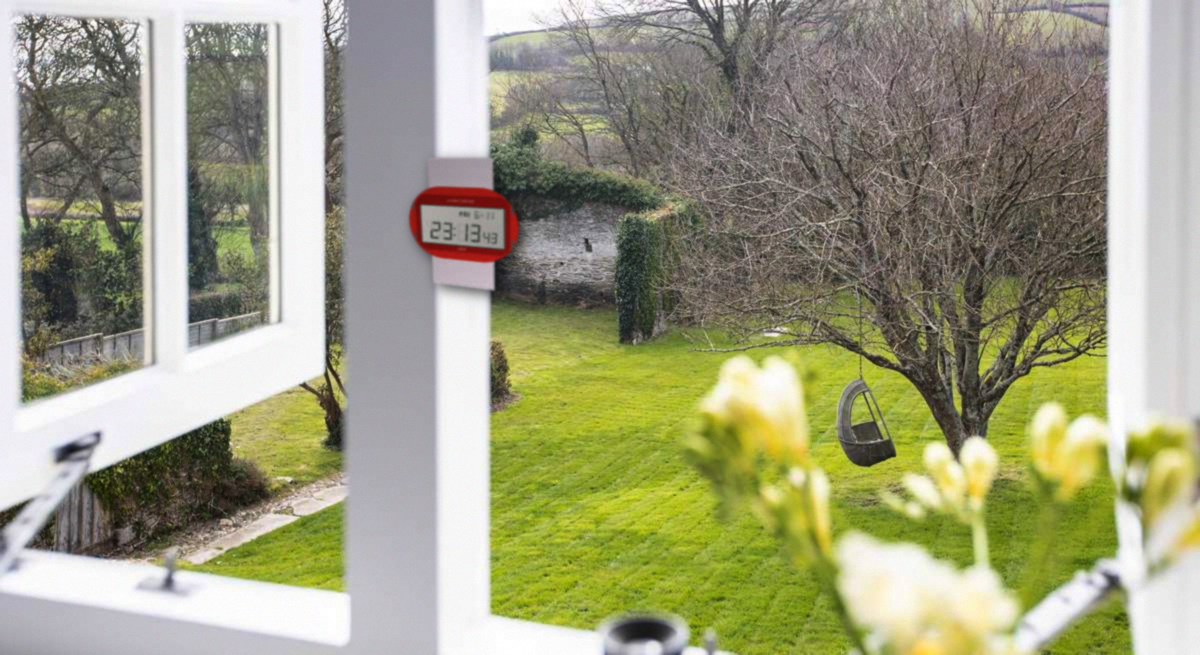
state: 23:13
